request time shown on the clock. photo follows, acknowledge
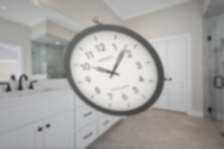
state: 10:08
